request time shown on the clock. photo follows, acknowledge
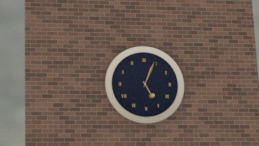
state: 5:04
